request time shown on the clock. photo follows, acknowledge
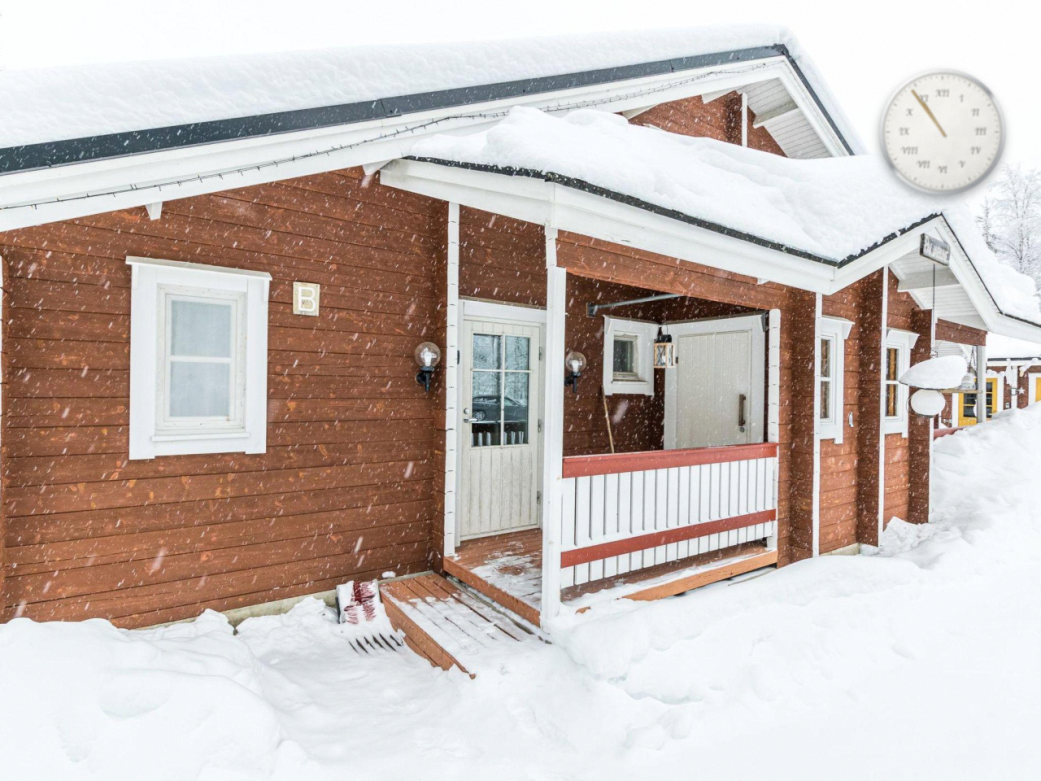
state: 10:54
